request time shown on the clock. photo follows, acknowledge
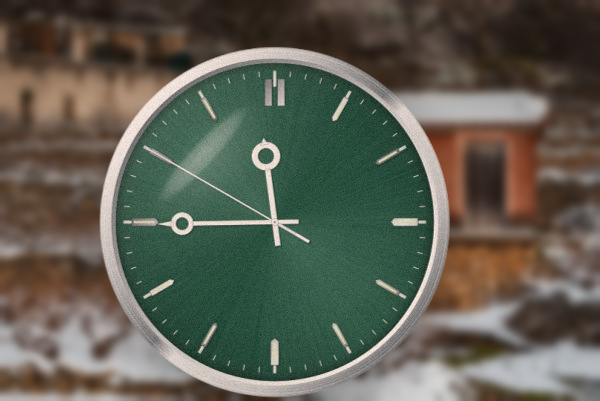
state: 11:44:50
